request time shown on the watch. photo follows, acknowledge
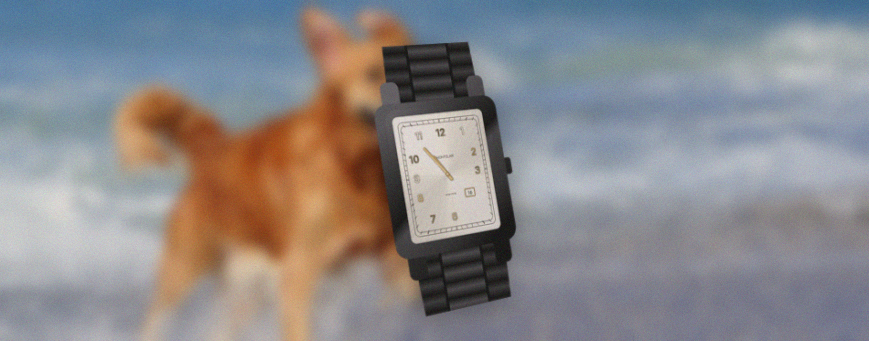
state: 10:54
